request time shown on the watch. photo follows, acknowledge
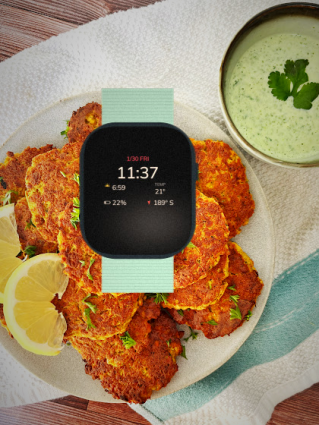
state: 11:37
